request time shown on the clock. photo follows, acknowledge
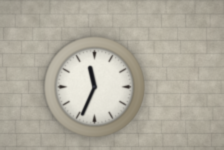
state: 11:34
